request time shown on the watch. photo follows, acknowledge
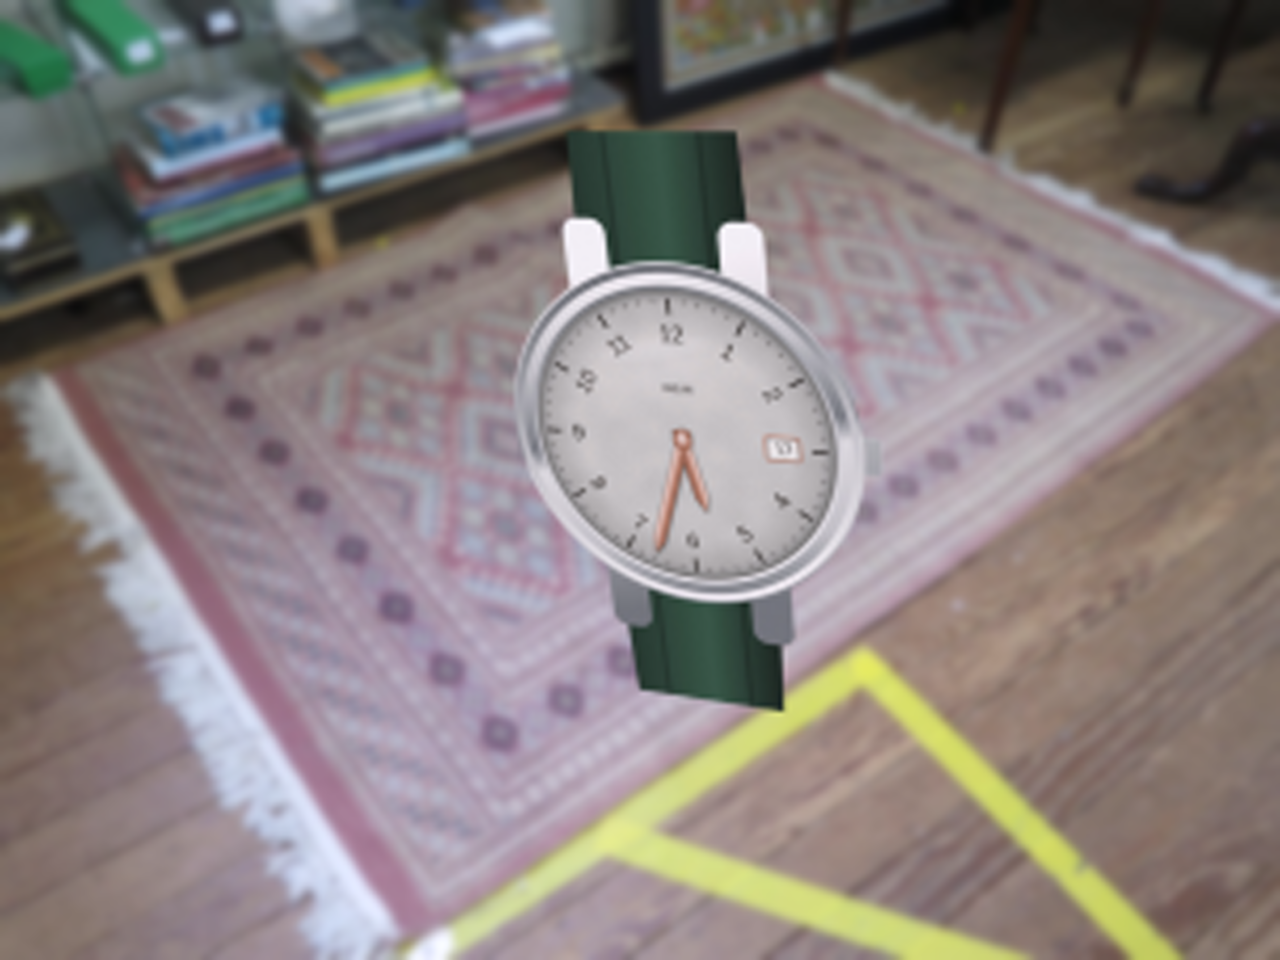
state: 5:33
